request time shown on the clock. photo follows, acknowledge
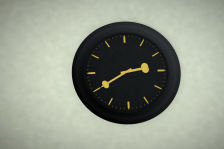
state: 2:40
